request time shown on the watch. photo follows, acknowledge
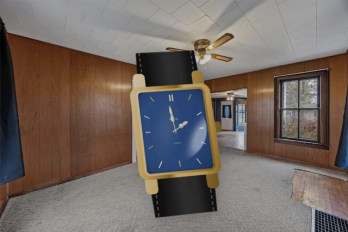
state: 1:59
